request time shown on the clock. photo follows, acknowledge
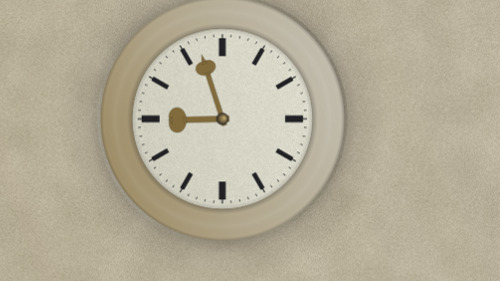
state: 8:57
